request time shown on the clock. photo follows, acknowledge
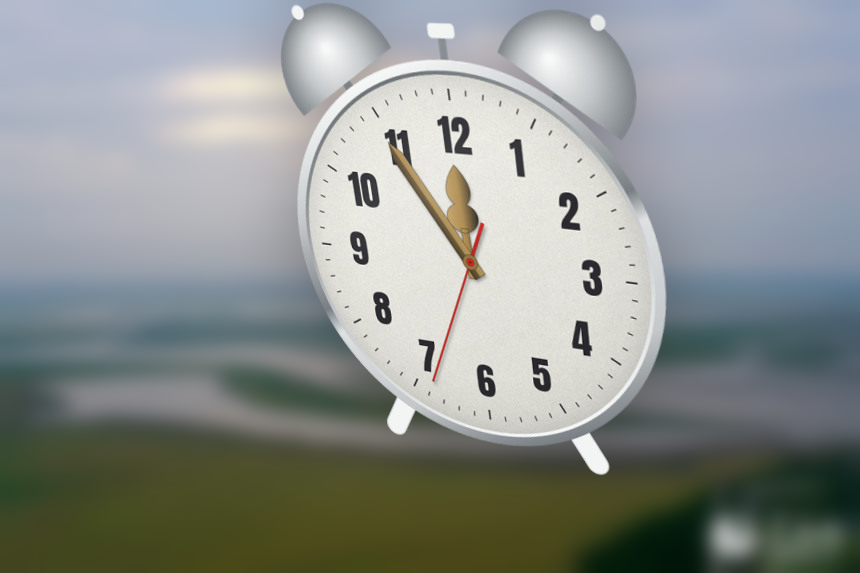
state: 11:54:34
